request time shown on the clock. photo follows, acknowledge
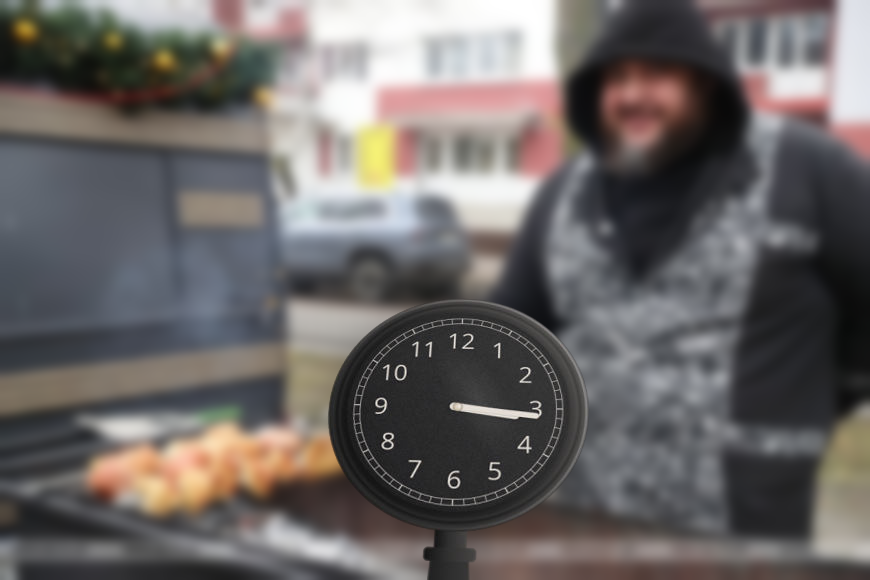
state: 3:16
